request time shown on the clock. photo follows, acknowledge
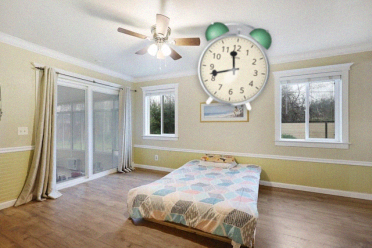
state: 11:42
